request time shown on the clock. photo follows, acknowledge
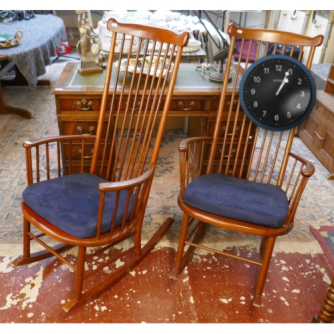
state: 1:04
